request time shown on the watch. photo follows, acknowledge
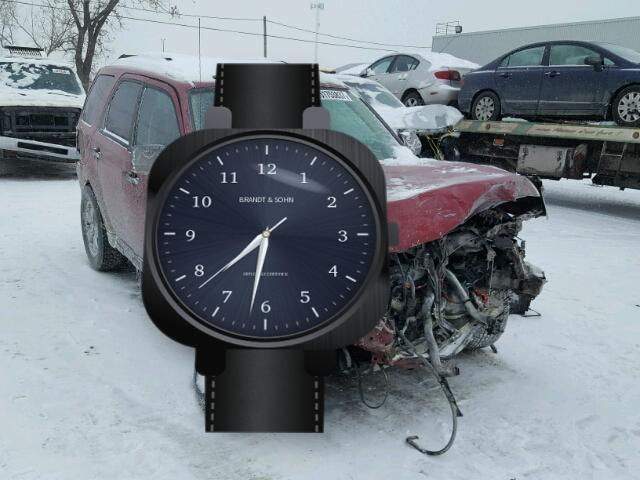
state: 7:31:38
